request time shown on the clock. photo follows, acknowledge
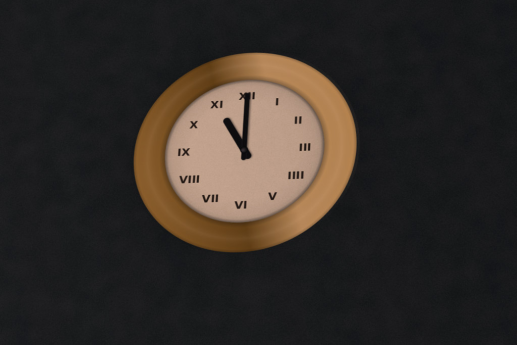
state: 11:00
